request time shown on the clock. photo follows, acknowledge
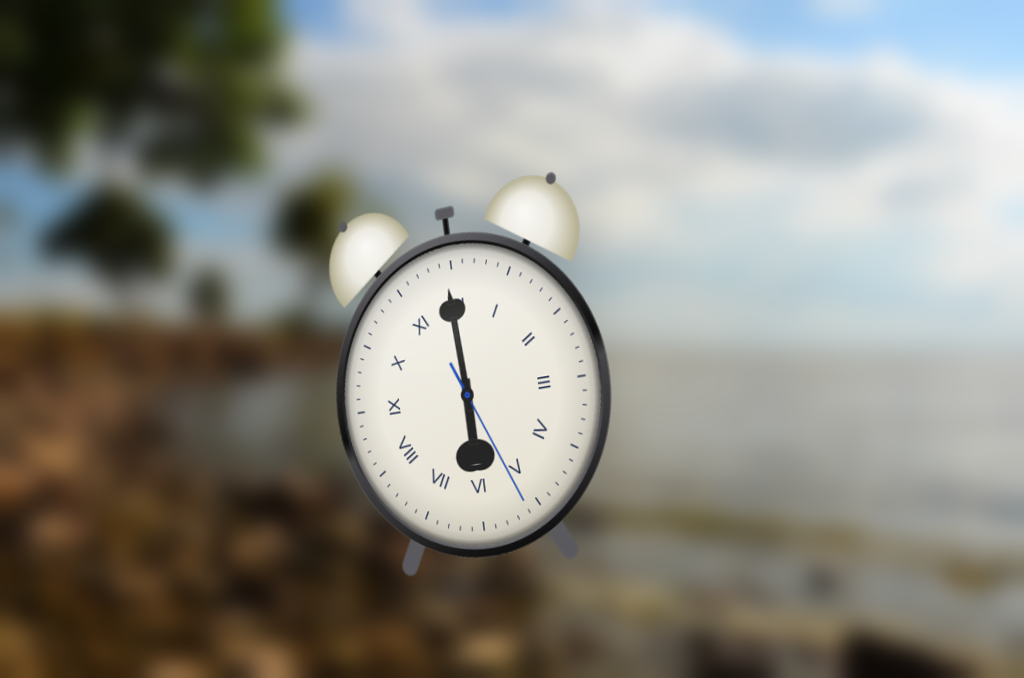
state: 5:59:26
